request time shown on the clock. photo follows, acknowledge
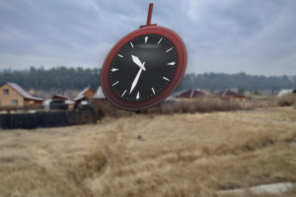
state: 10:33
